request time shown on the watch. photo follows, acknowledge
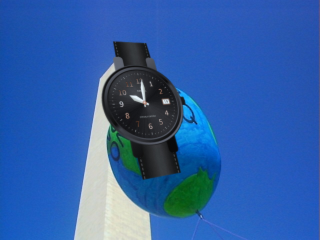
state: 10:01
